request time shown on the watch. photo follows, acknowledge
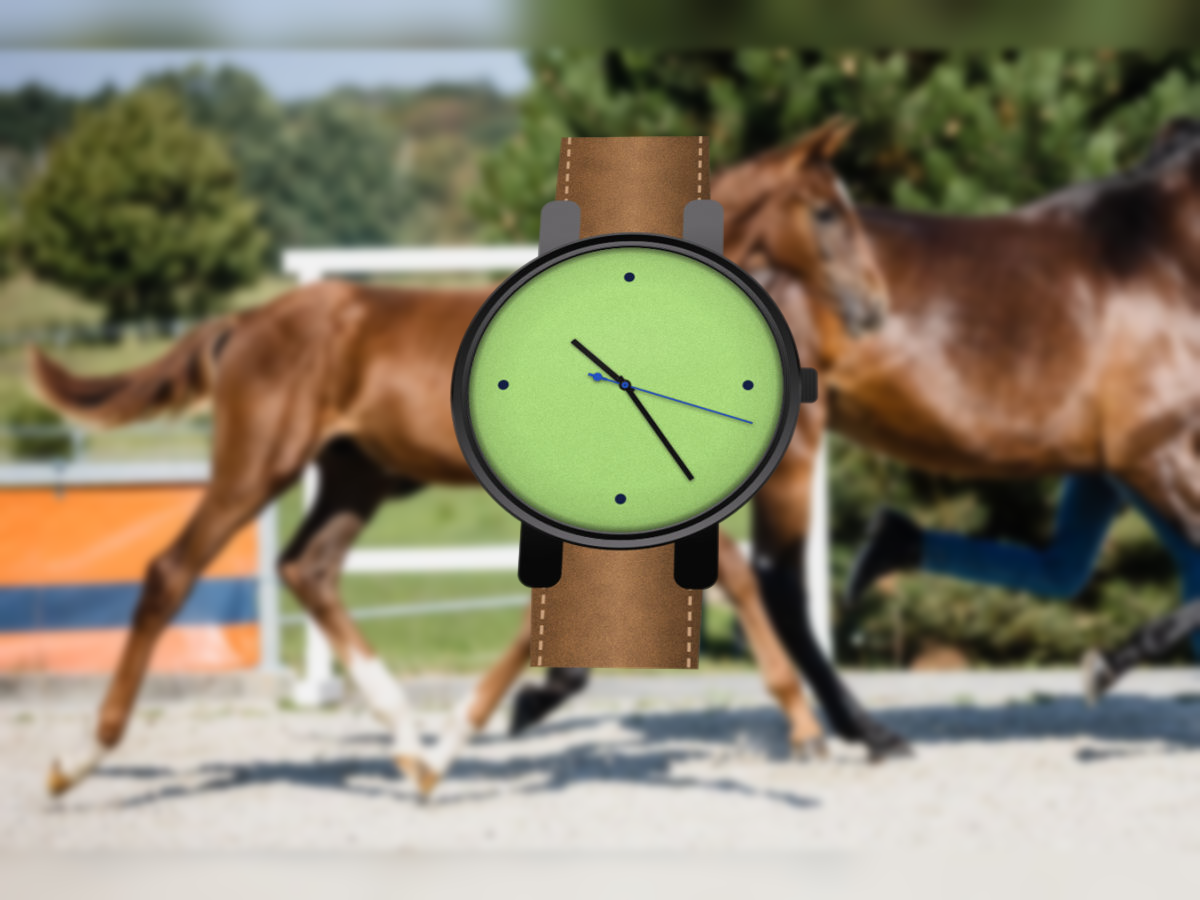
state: 10:24:18
